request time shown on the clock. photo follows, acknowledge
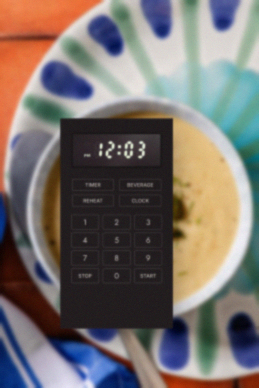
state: 12:03
